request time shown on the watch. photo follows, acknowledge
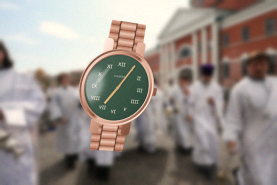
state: 7:05
